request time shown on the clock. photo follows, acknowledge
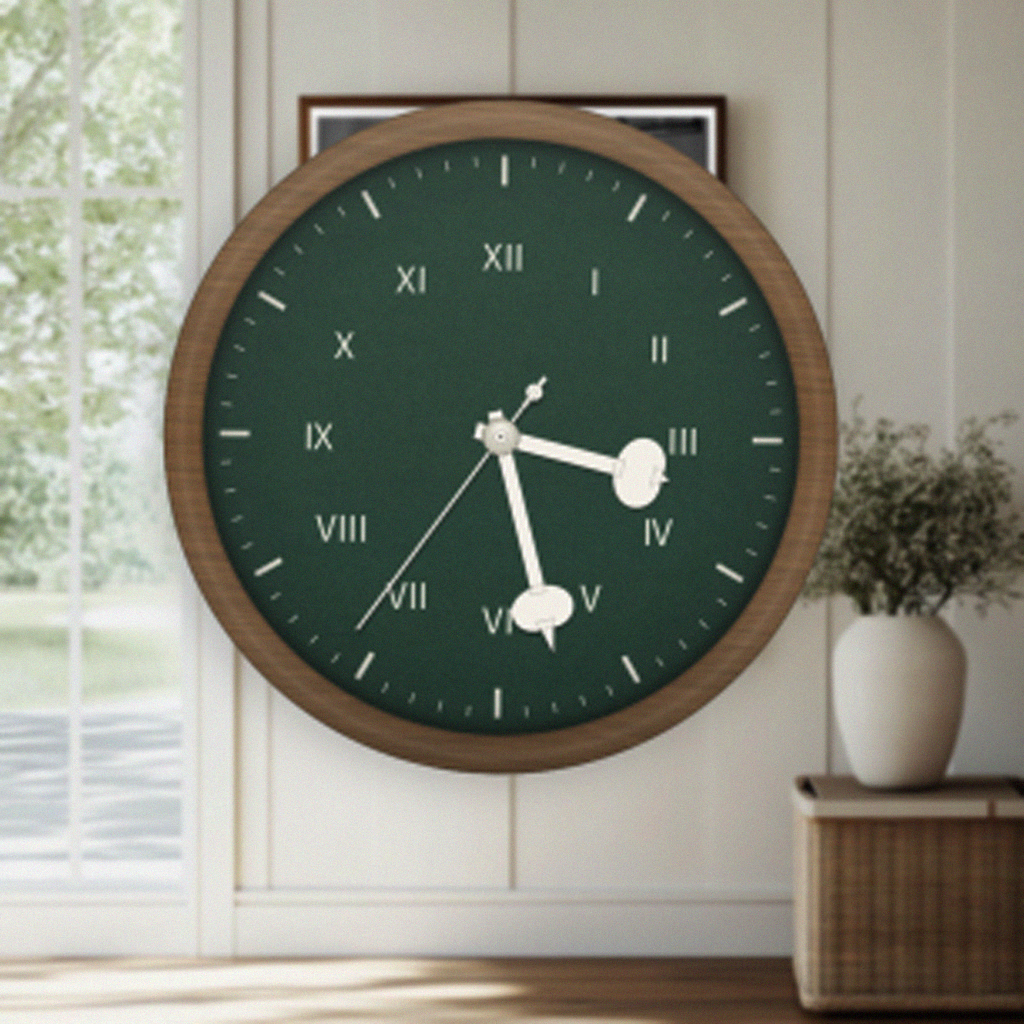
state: 3:27:36
